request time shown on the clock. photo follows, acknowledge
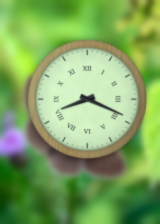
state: 8:19
